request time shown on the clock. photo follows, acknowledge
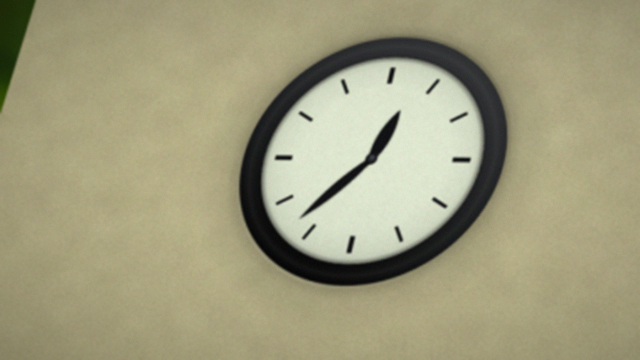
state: 12:37
